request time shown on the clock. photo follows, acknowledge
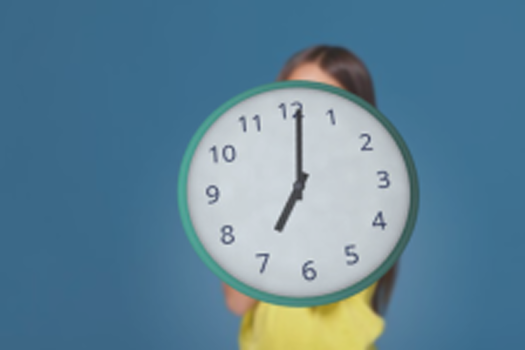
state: 7:01
